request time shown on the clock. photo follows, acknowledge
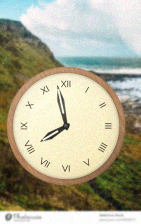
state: 7:58
